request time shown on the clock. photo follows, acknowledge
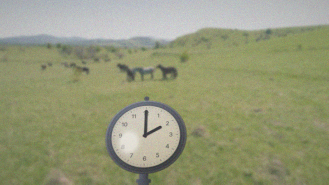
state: 2:00
